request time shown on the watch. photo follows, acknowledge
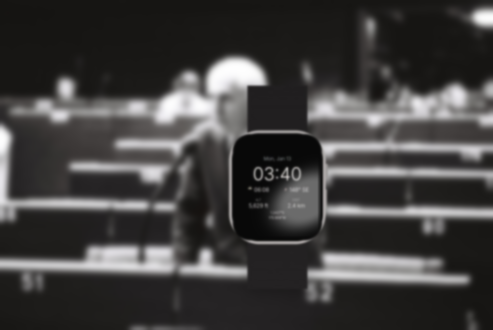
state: 3:40
